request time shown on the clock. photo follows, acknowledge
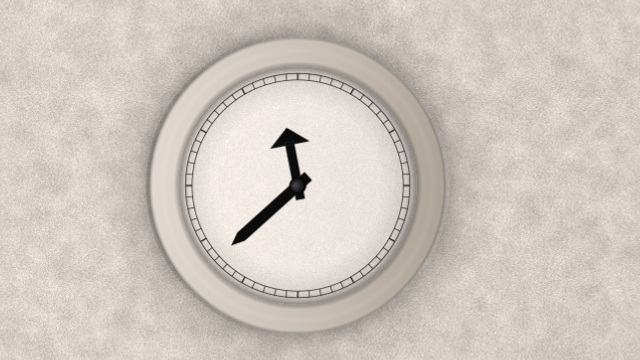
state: 11:38
